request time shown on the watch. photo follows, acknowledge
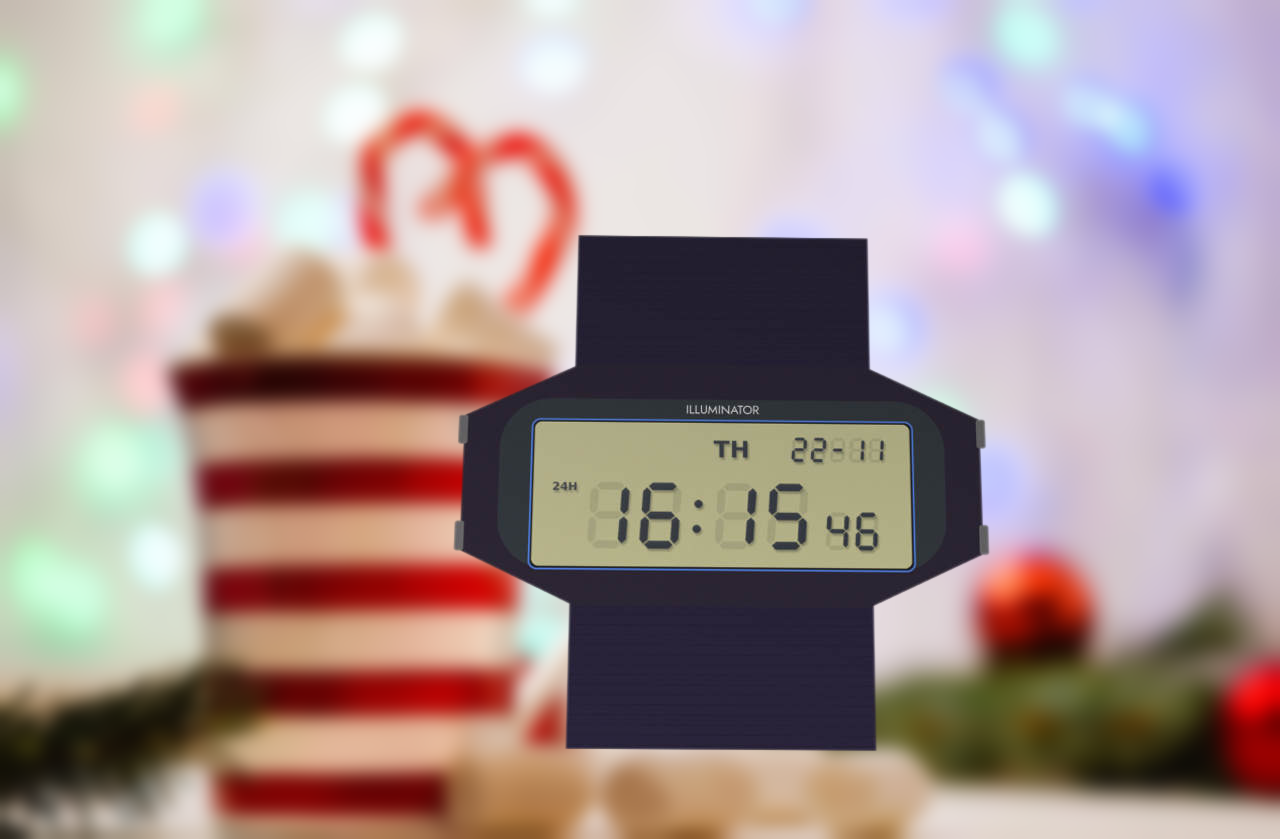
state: 16:15:46
